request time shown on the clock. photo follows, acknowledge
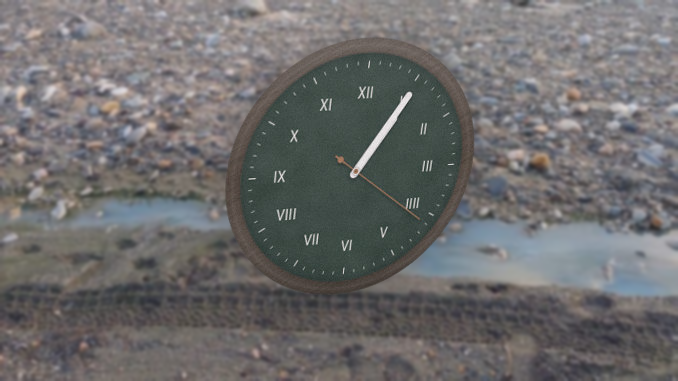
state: 1:05:21
